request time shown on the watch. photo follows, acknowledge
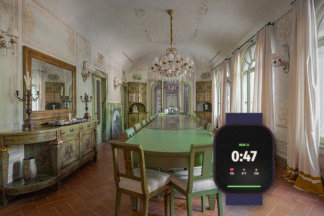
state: 0:47
